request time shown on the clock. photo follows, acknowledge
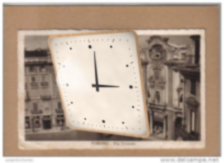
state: 3:01
